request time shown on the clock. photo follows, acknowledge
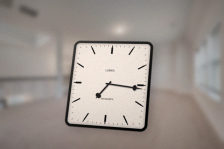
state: 7:16
